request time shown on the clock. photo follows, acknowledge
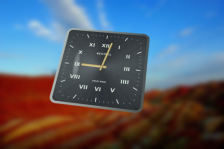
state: 9:02
